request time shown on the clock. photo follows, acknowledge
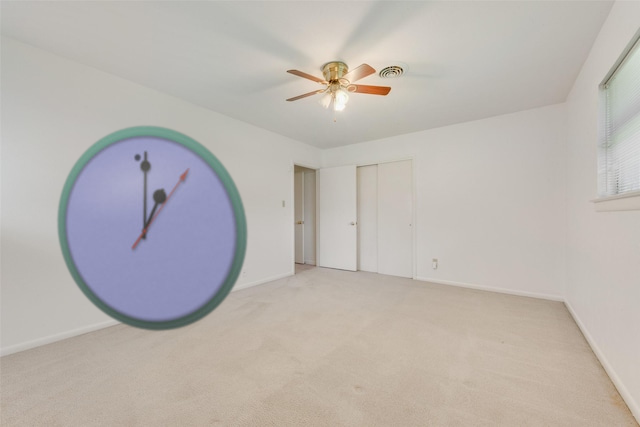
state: 1:01:07
